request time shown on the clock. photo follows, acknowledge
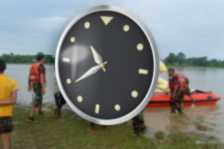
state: 10:39
